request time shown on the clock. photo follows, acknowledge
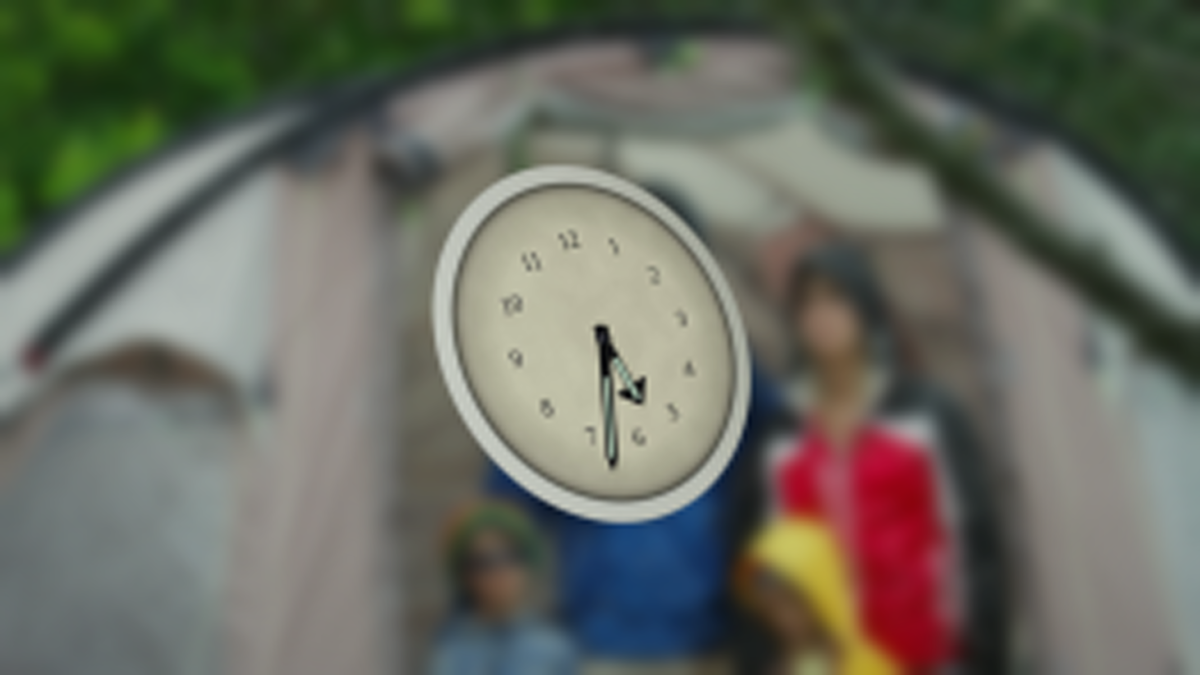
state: 5:33
